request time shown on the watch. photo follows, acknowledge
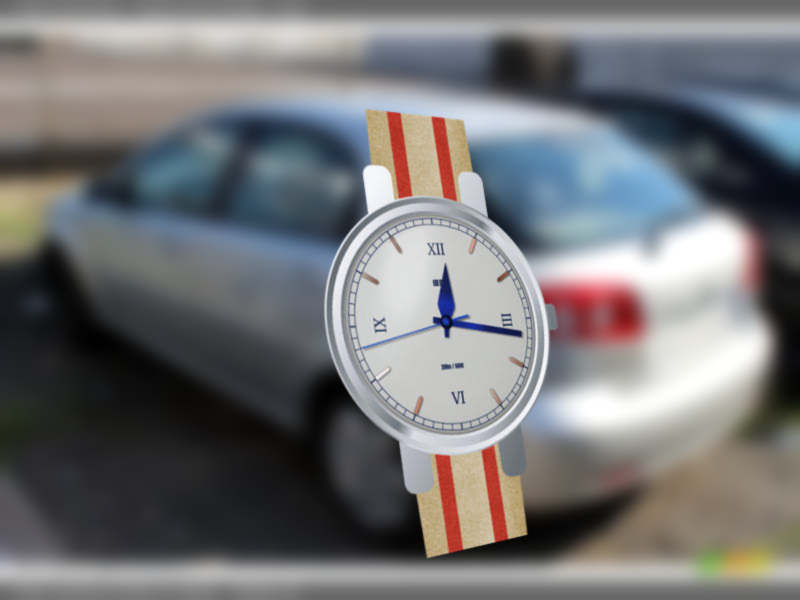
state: 12:16:43
